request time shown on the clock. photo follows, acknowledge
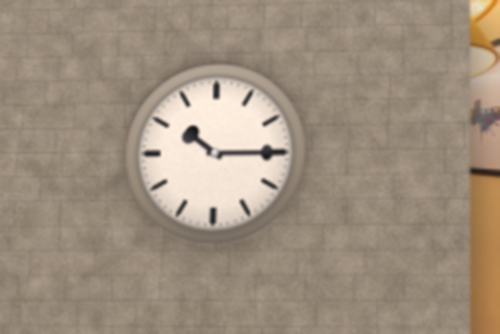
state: 10:15
